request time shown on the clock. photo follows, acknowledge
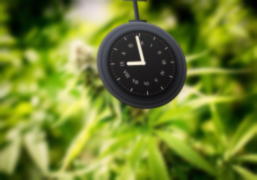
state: 8:59
